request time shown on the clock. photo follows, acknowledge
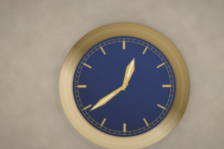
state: 12:39
